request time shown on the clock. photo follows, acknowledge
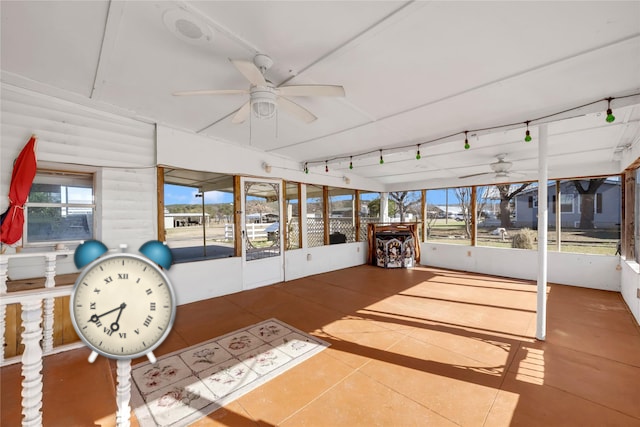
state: 6:41
